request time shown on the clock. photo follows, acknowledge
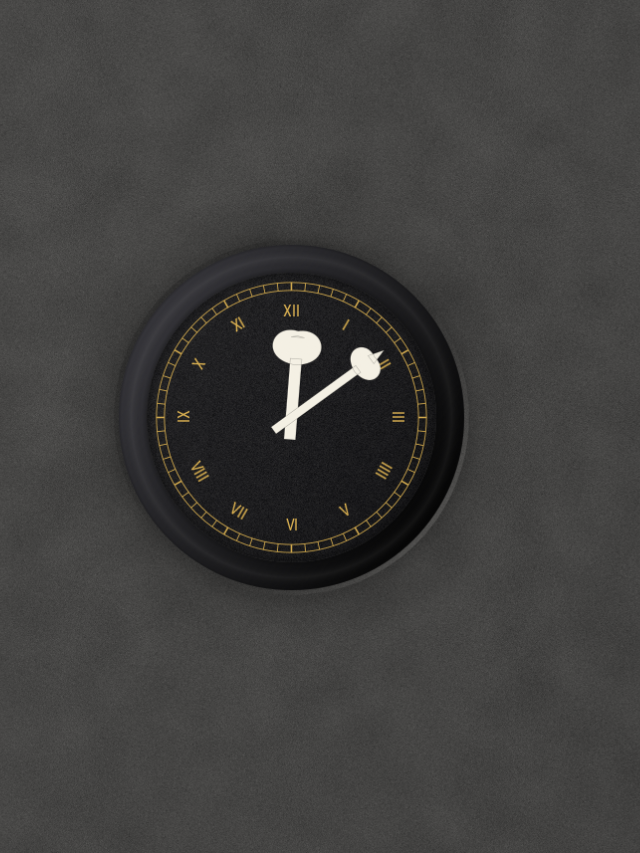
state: 12:09
